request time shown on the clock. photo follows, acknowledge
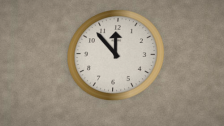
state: 11:53
